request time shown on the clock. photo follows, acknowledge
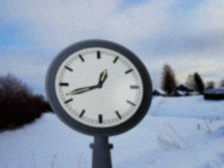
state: 12:42
